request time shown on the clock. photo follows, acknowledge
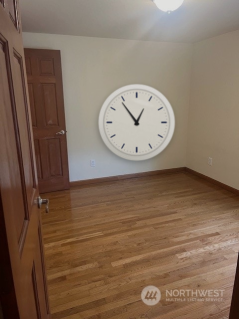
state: 12:54
